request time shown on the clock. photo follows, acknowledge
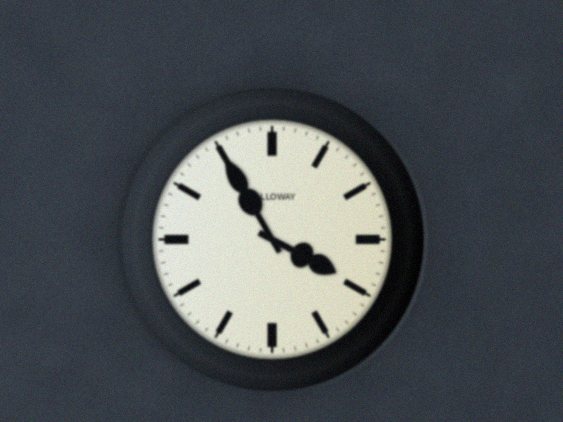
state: 3:55
